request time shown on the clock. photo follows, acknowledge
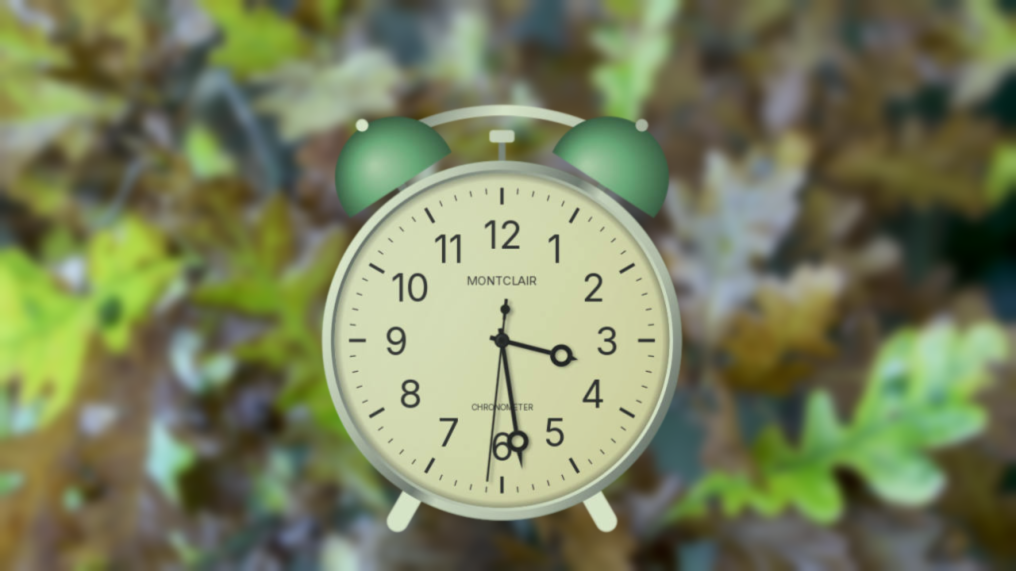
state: 3:28:31
